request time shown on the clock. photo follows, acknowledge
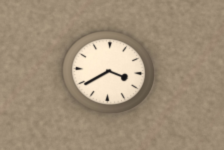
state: 3:39
